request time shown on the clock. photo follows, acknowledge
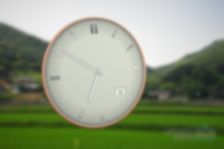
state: 6:51
